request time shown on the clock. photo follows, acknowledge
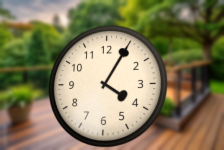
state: 4:05
